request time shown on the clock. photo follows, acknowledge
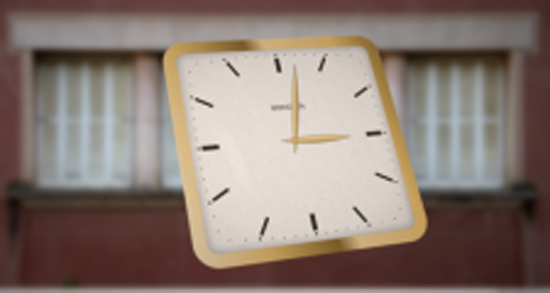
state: 3:02
